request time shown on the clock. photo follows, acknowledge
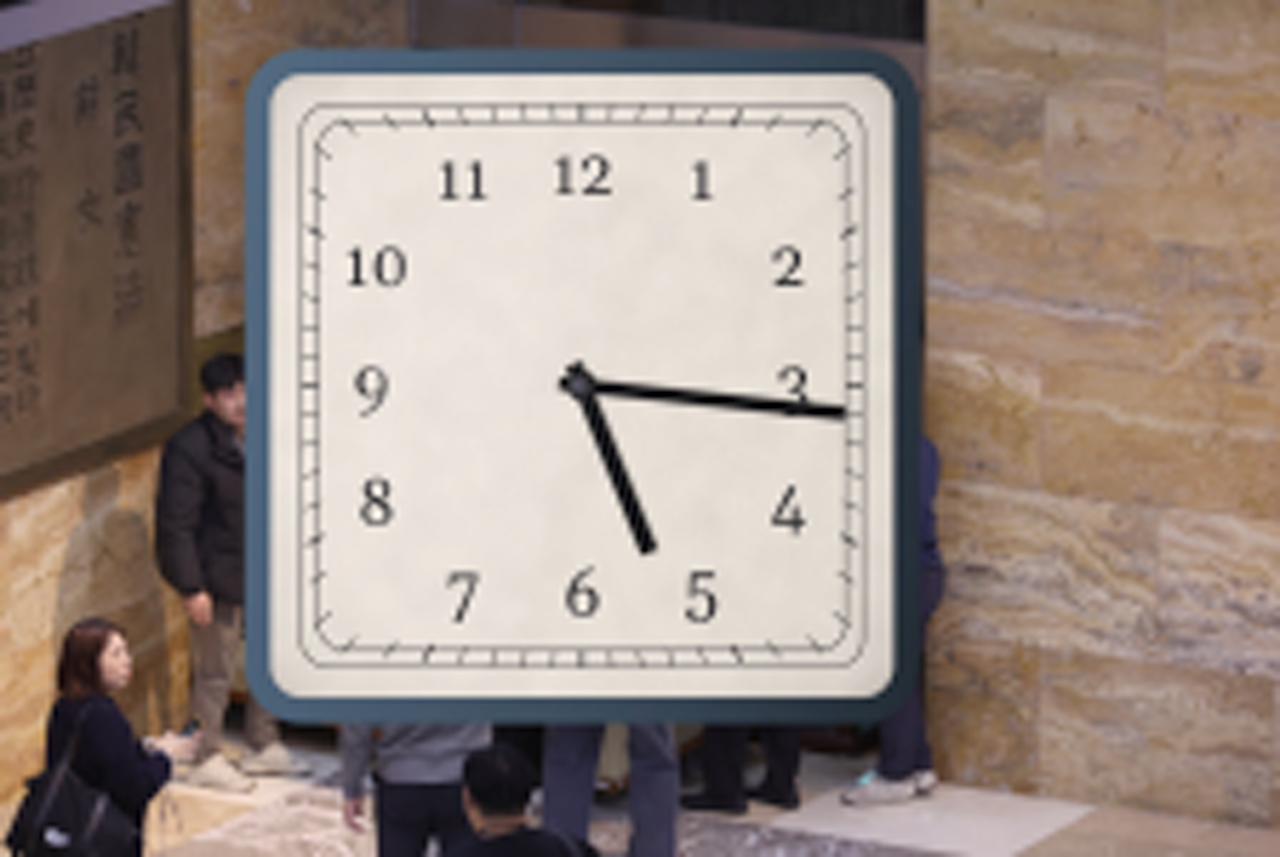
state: 5:16
